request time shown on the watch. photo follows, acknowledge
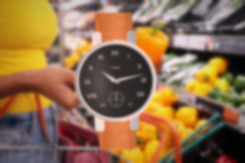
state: 10:13
